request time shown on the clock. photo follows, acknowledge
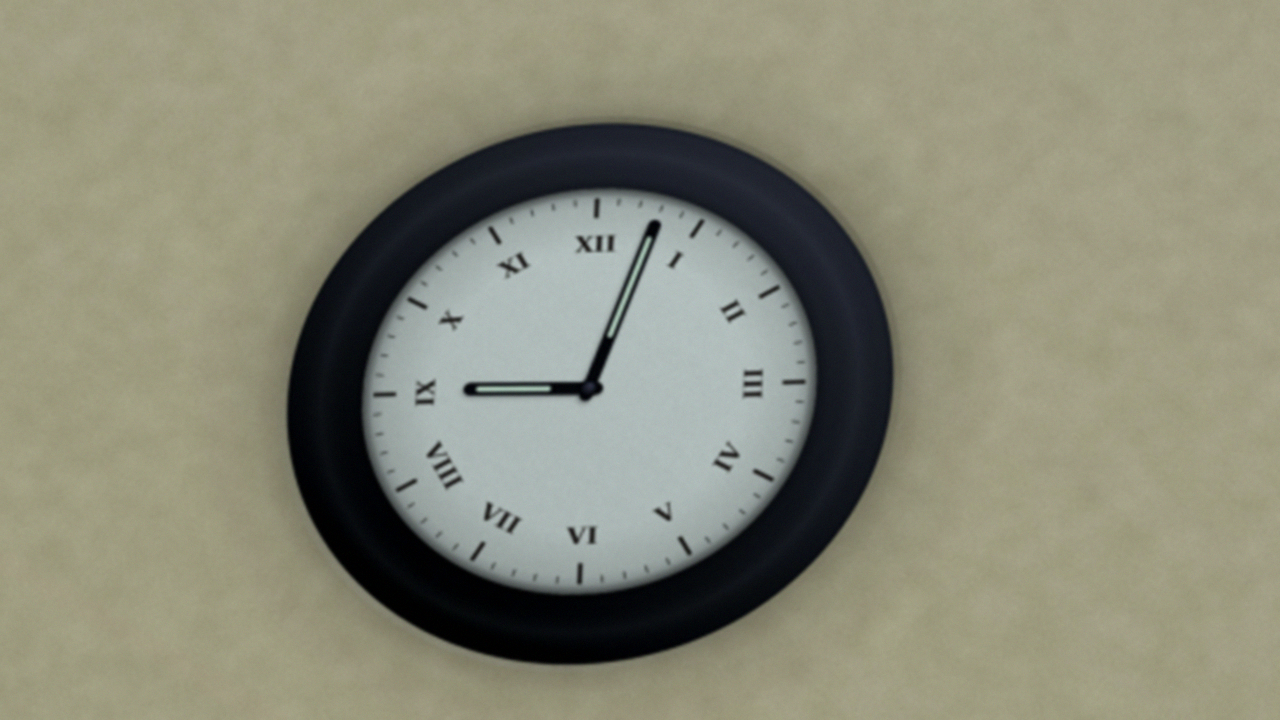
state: 9:03
